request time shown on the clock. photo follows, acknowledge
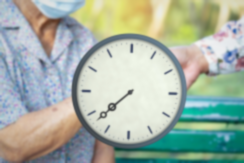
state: 7:38
